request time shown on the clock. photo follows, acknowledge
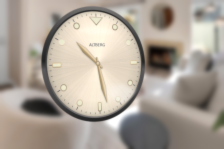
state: 10:28
